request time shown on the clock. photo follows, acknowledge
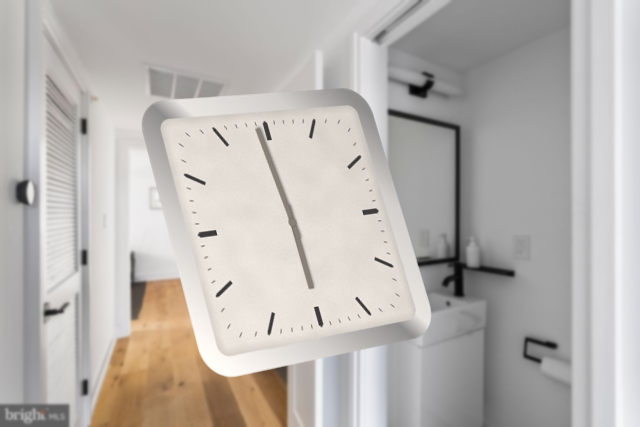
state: 5:59
